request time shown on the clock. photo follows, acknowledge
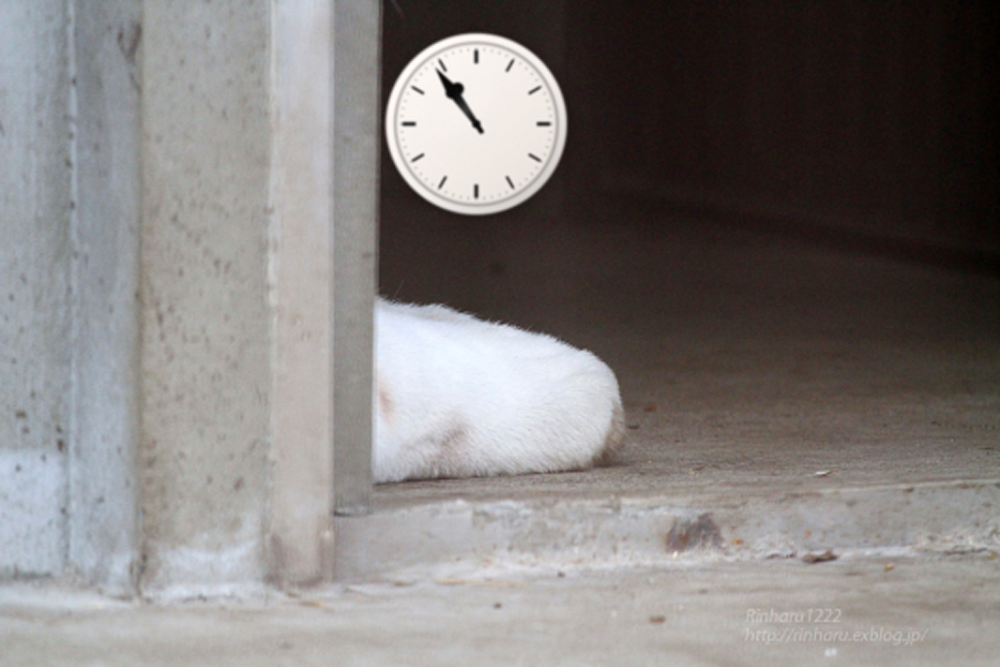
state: 10:54
